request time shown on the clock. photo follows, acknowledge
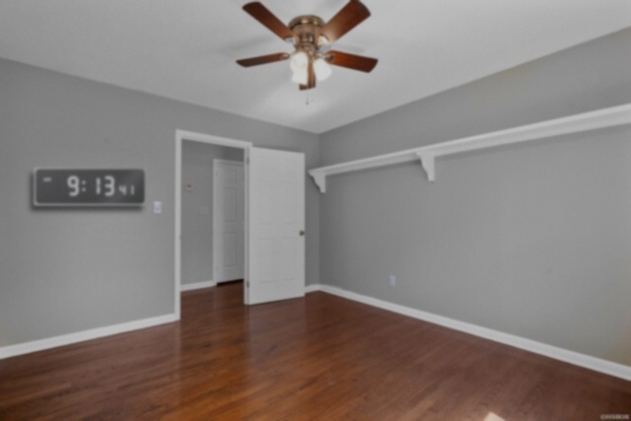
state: 9:13
